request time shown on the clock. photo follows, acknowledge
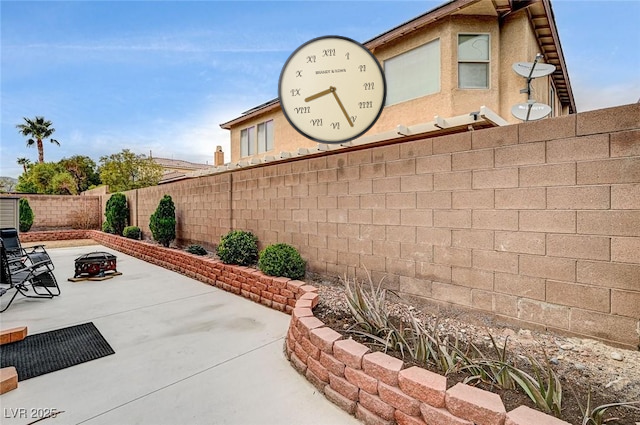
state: 8:26
